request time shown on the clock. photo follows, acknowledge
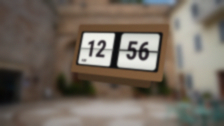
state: 12:56
